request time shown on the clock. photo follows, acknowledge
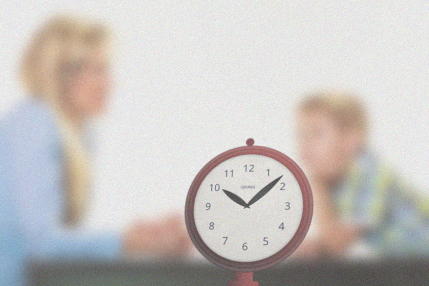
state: 10:08
